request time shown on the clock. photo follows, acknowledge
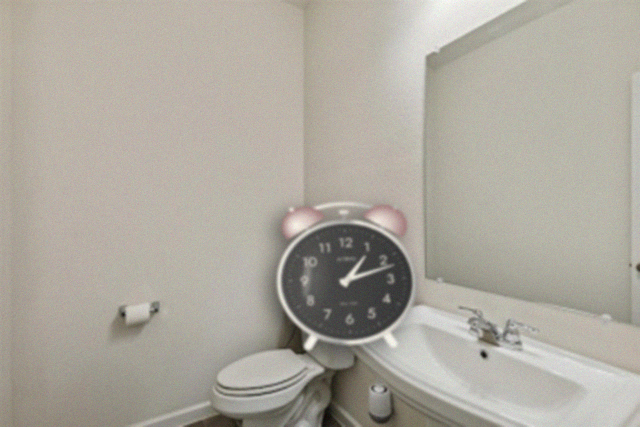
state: 1:12
